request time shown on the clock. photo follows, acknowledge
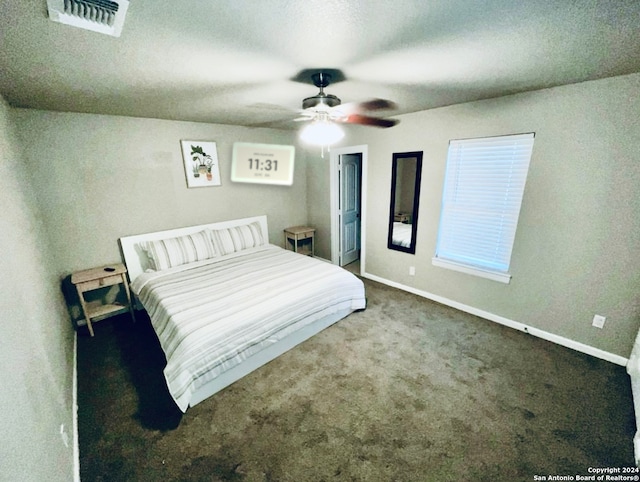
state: 11:31
